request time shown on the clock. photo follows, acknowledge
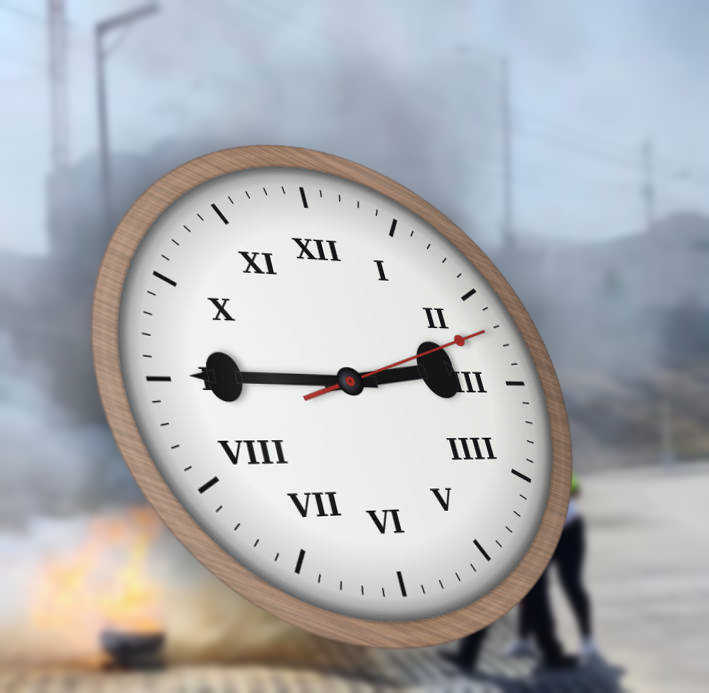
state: 2:45:12
